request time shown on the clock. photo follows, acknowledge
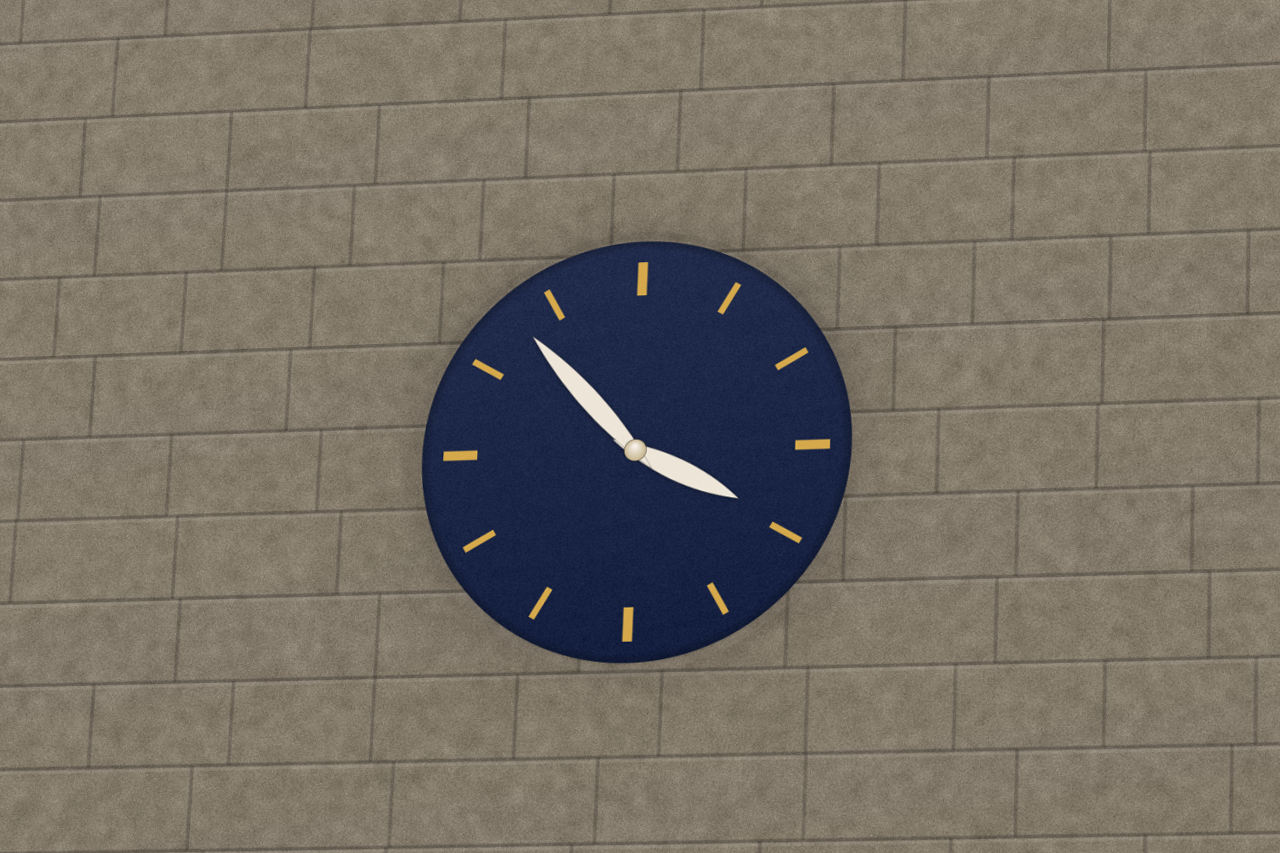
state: 3:53
